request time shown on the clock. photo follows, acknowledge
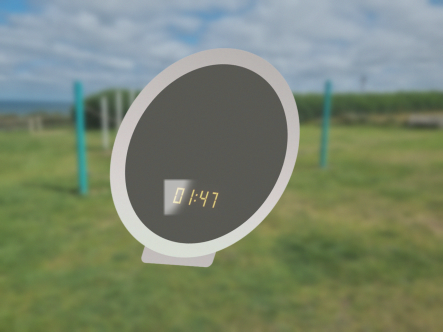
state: 1:47
